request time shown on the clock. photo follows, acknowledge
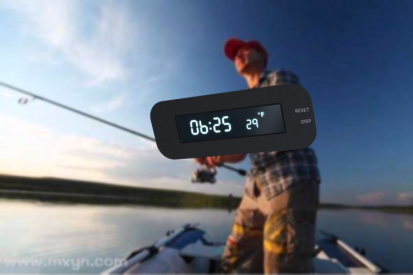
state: 6:25
